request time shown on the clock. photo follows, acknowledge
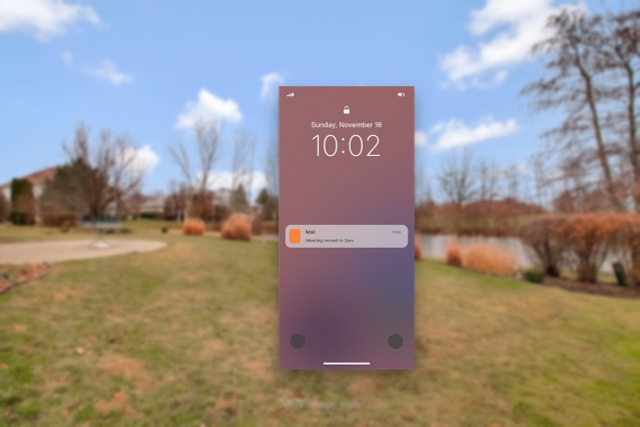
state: 10:02
